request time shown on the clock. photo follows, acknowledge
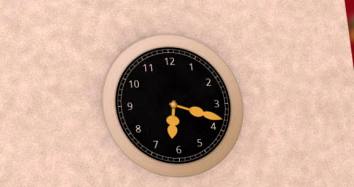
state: 6:18
